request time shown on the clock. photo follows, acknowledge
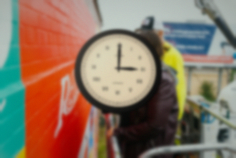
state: 3:00
